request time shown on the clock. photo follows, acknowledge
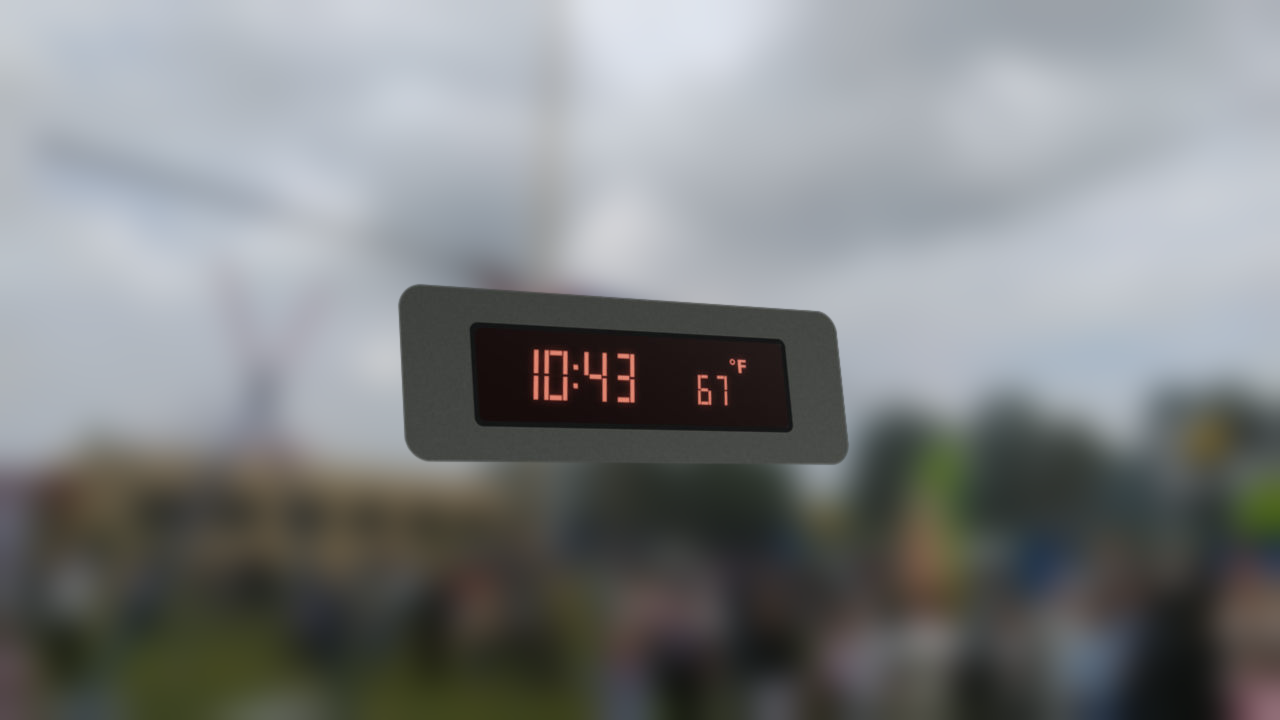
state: 10:43
